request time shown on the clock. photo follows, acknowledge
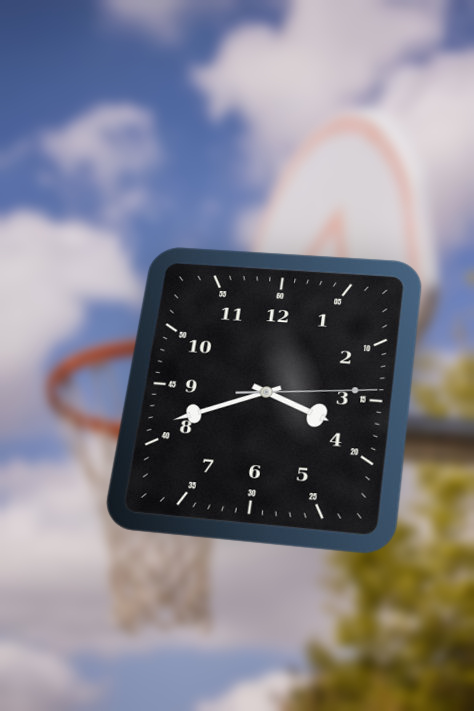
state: 3:41:14
